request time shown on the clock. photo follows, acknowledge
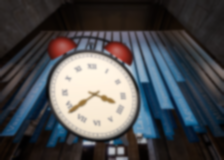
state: 3:39
